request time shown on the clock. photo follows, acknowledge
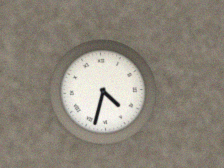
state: 4:33
